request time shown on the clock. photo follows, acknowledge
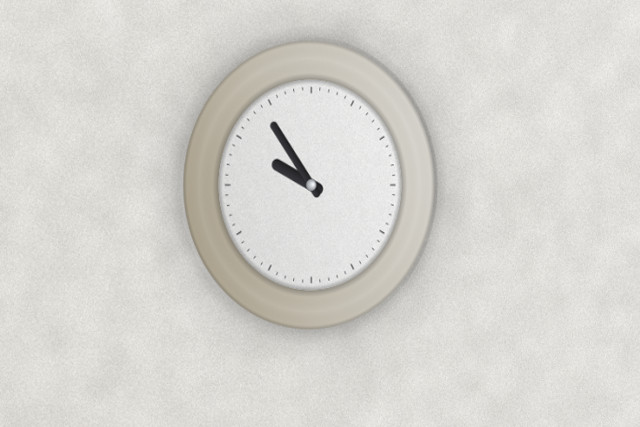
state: 9:54
